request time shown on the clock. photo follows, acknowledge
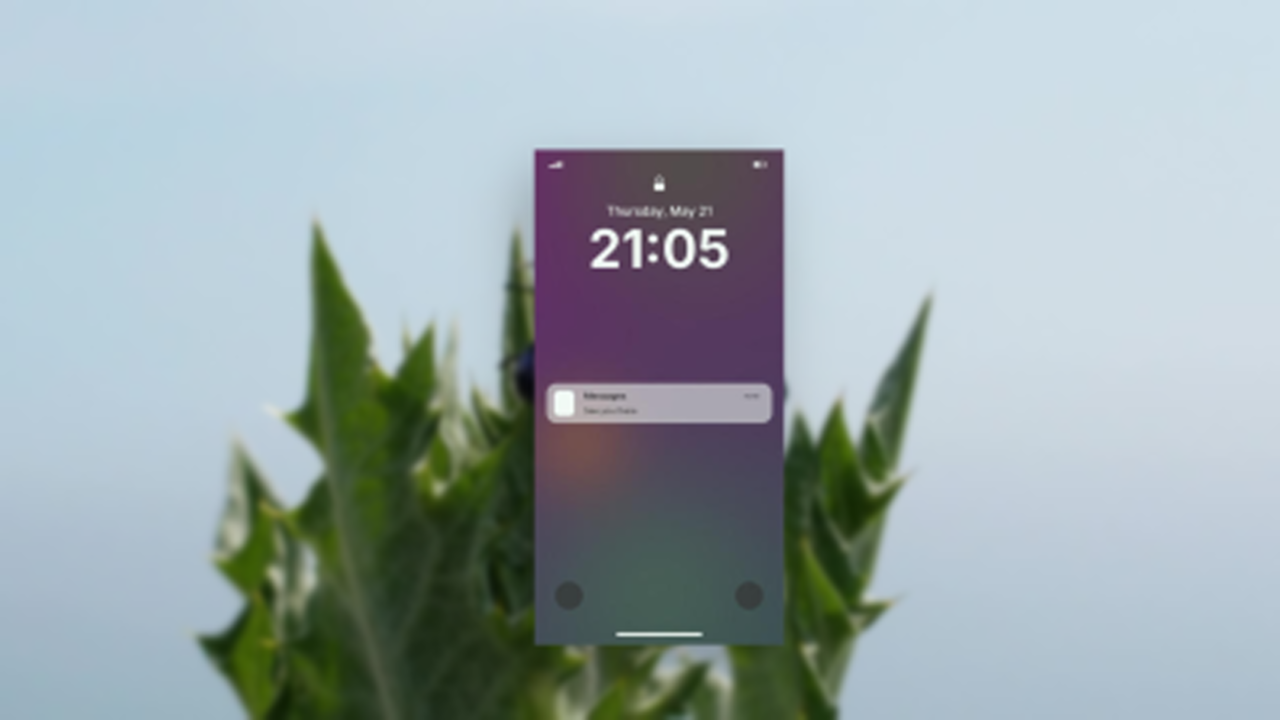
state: 21:05
